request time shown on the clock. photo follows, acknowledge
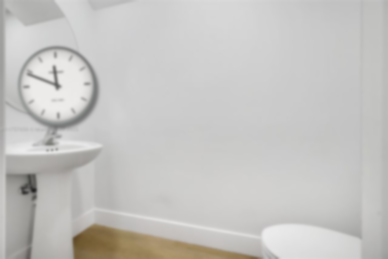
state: 11:49
